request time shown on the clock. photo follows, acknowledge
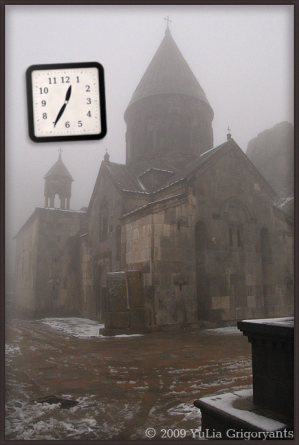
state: 12:35
